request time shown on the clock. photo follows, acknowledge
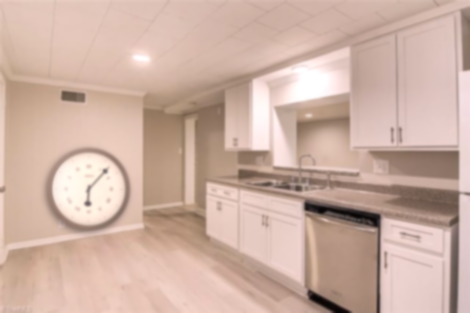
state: 6:07
